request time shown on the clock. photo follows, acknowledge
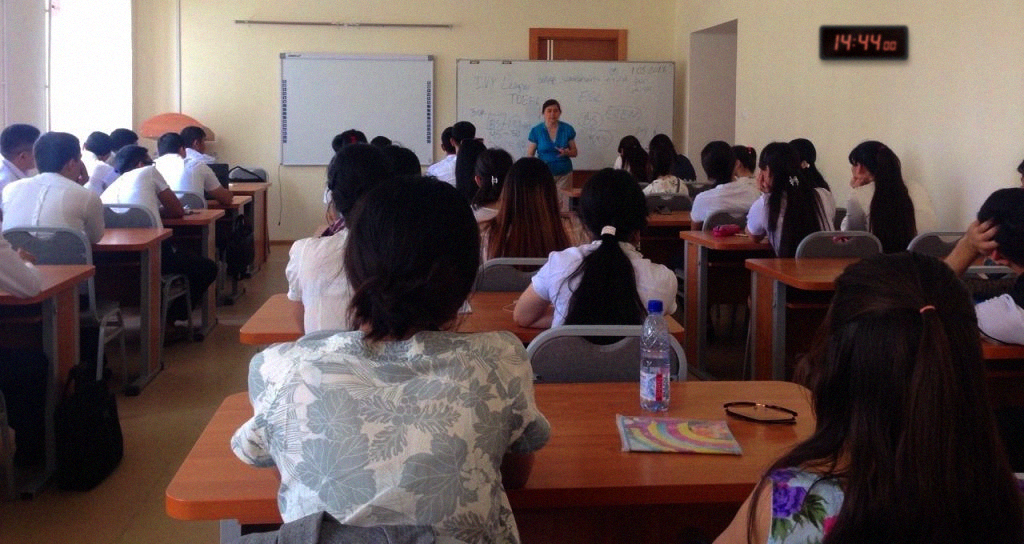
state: 14:44
